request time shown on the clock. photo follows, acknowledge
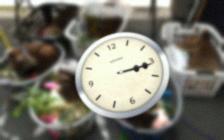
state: 3:16
